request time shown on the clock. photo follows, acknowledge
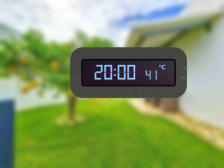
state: 20:00
